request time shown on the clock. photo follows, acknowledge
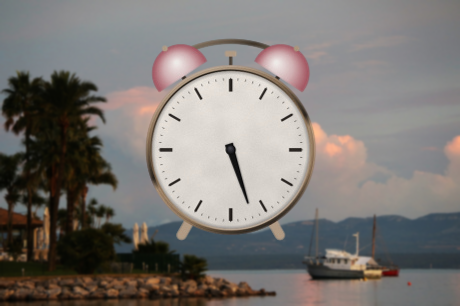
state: 5:27
